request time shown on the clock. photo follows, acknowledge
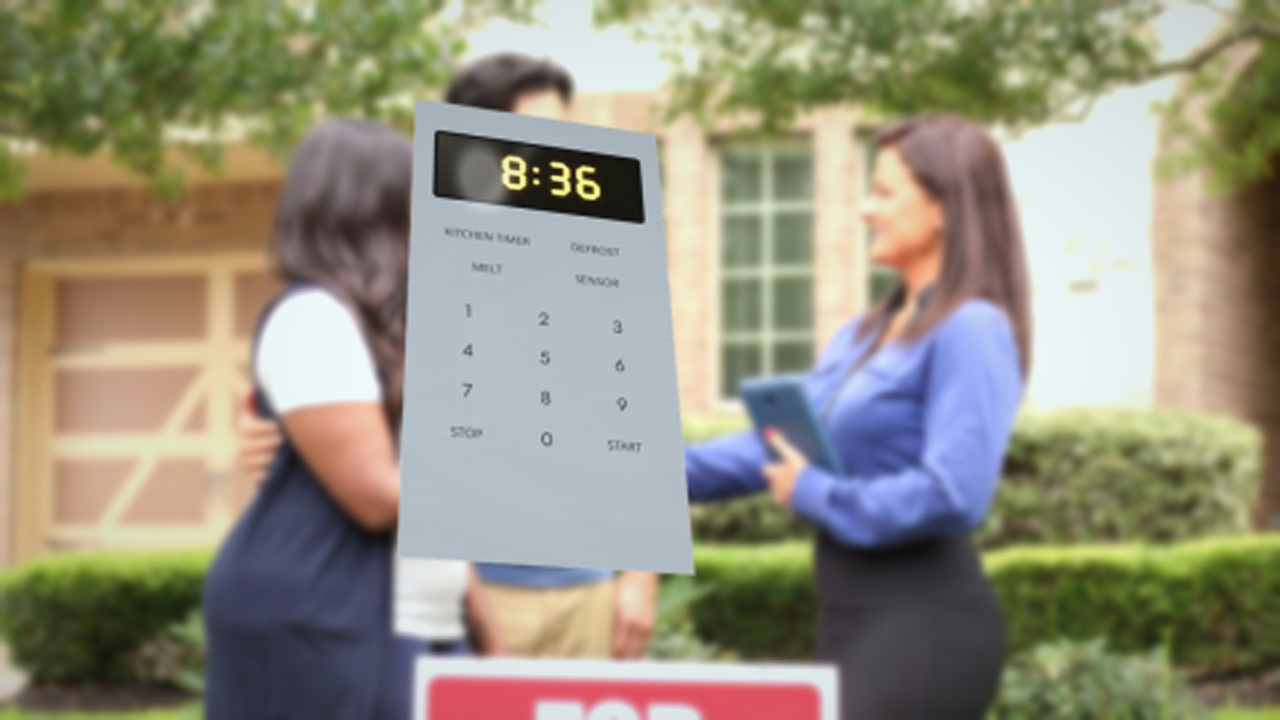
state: 8:36
